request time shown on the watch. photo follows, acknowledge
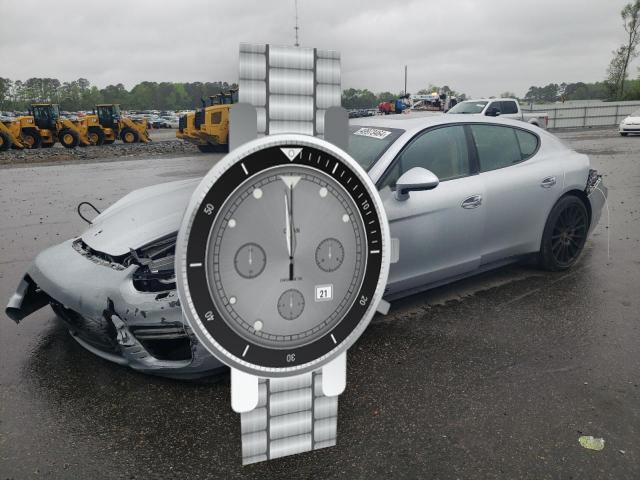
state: 11:59
